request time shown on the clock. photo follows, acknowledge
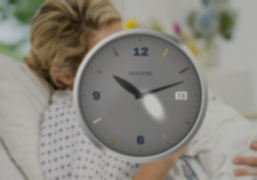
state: 10:12
